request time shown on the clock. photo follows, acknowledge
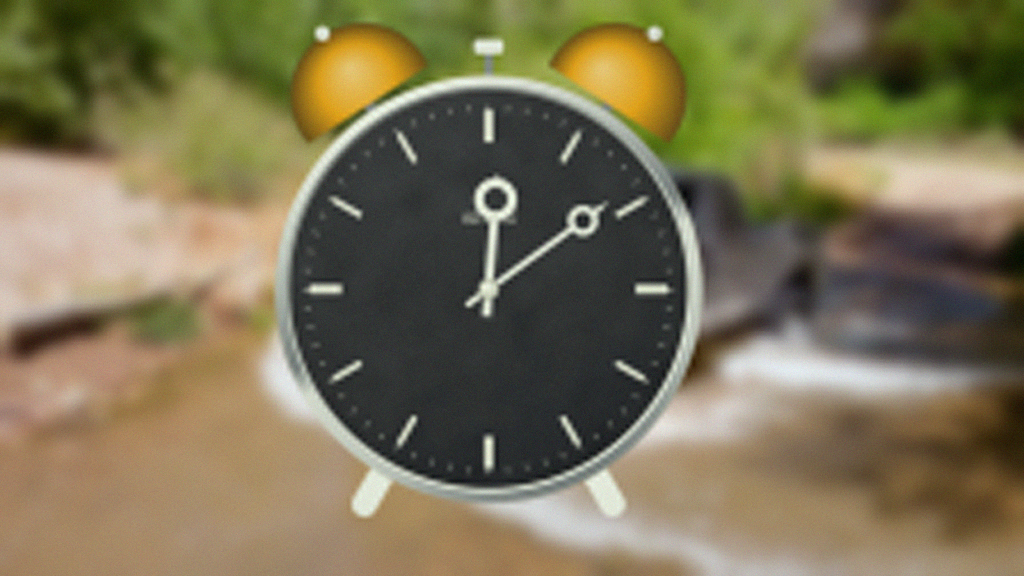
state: 12:09
